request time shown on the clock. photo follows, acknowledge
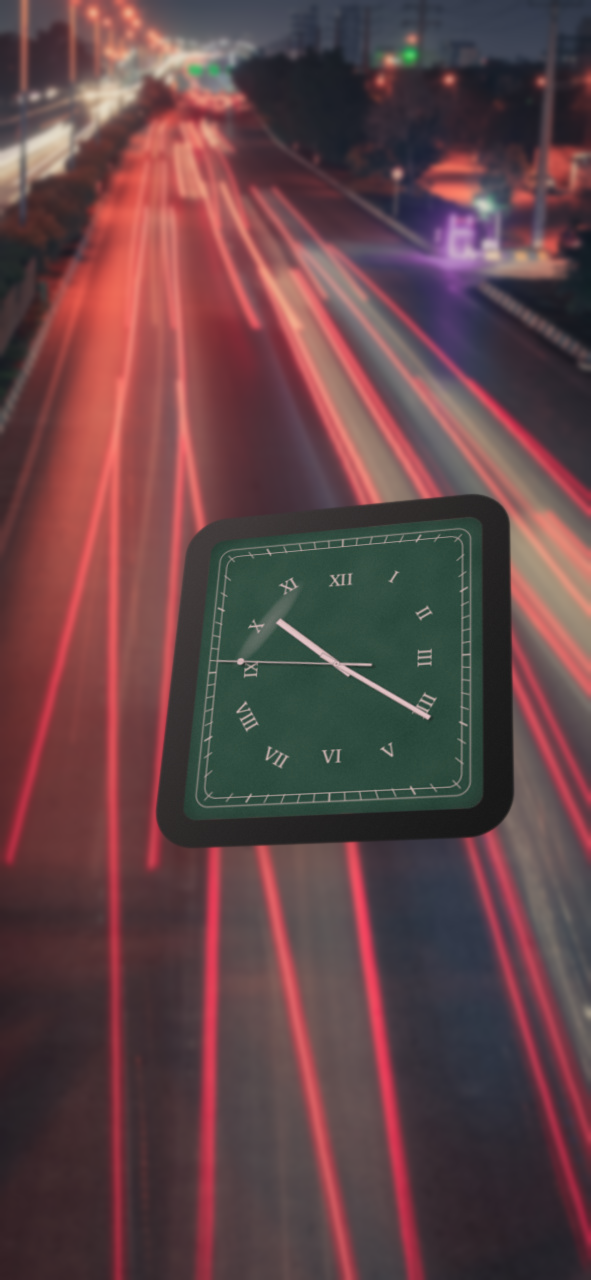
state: 10:20:46
